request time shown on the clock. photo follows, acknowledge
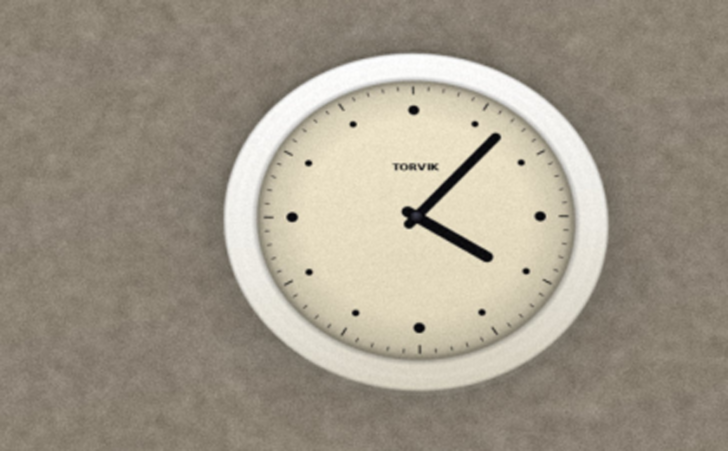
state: 4:07
